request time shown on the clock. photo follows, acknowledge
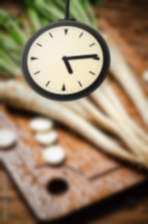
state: 5:14
